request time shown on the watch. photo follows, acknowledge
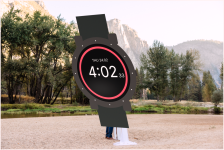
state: 4:02
